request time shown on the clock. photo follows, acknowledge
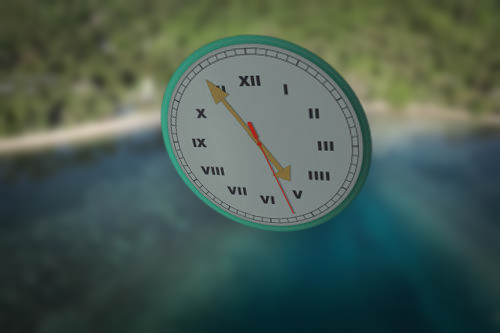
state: 4:54:27
